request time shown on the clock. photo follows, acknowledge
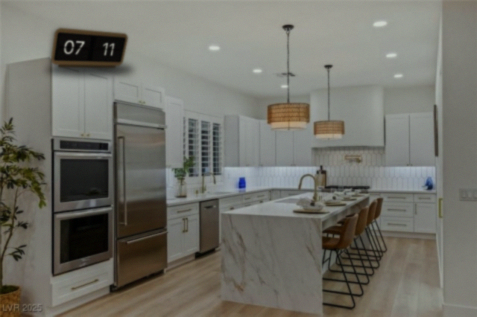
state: 7:11
